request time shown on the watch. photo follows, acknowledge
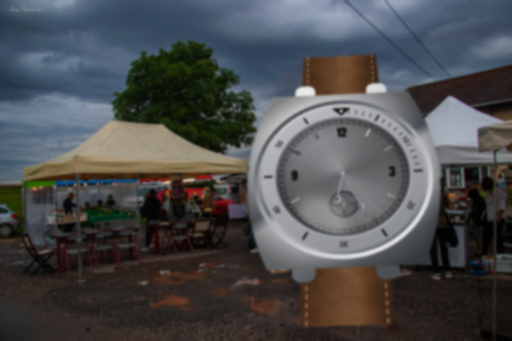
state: 6:26
